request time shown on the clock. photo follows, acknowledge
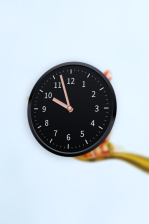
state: 9:57
